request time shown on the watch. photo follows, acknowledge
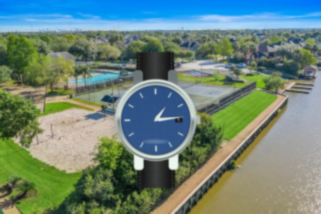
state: 1:14
